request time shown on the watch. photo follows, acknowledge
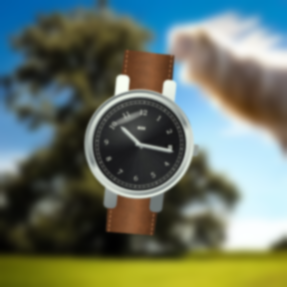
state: 10:16
